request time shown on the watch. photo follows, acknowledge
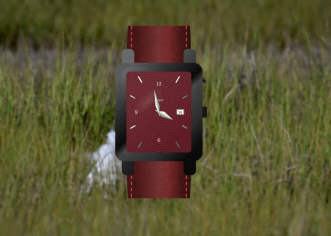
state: 3:58
